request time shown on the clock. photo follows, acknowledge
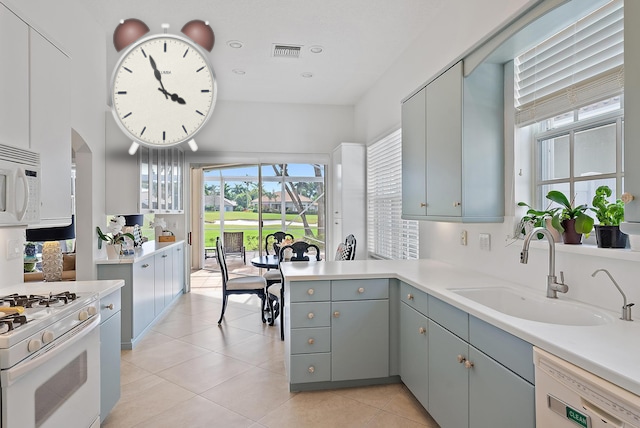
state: 3:56
